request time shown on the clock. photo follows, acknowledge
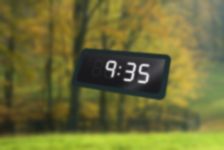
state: 9:35
